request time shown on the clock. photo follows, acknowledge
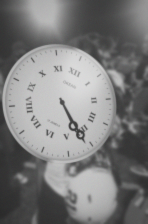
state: 4:21
